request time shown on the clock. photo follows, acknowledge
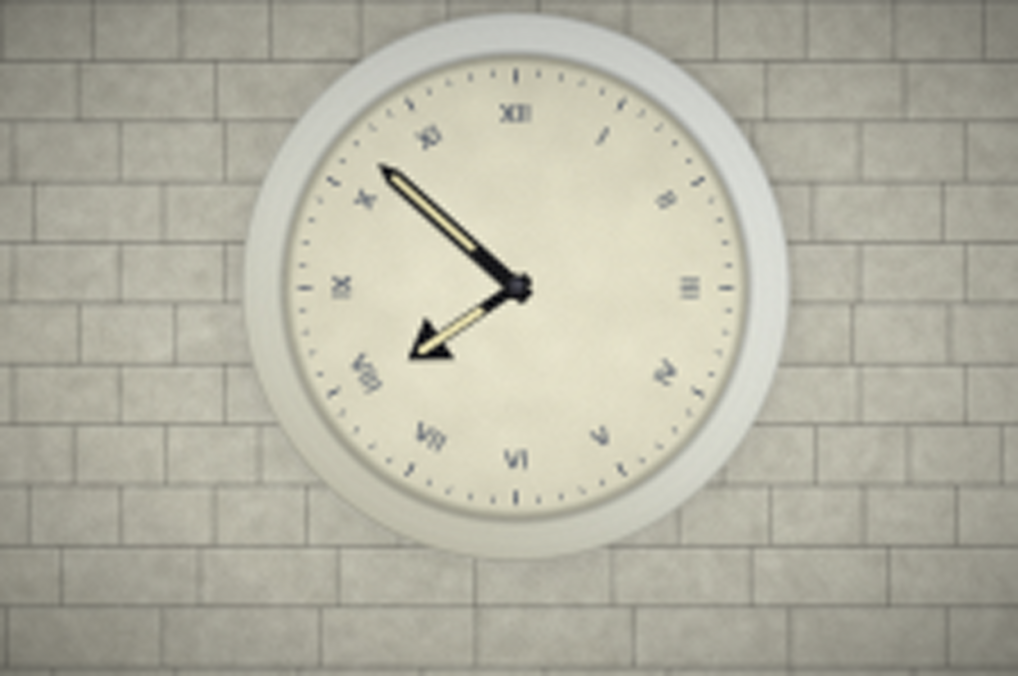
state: 7:52
